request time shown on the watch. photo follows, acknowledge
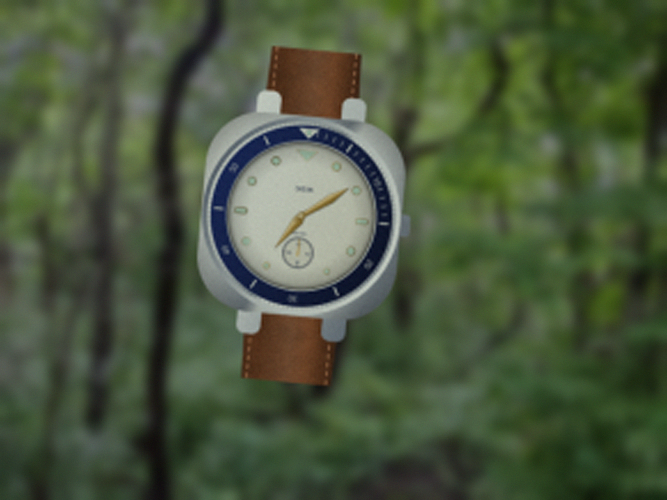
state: 7:09
